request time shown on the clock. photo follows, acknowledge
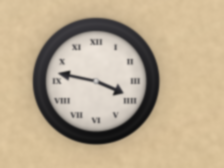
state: 3:47
